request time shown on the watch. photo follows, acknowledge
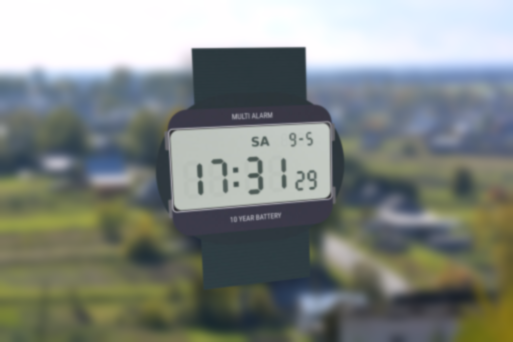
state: 17:31:29
